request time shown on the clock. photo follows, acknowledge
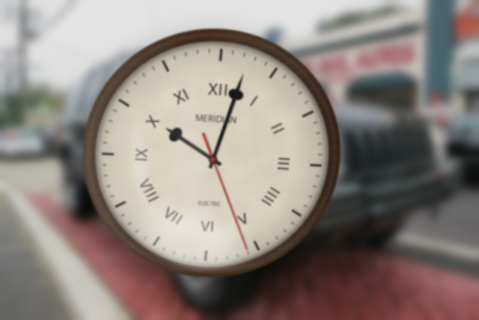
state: 10:02:26
